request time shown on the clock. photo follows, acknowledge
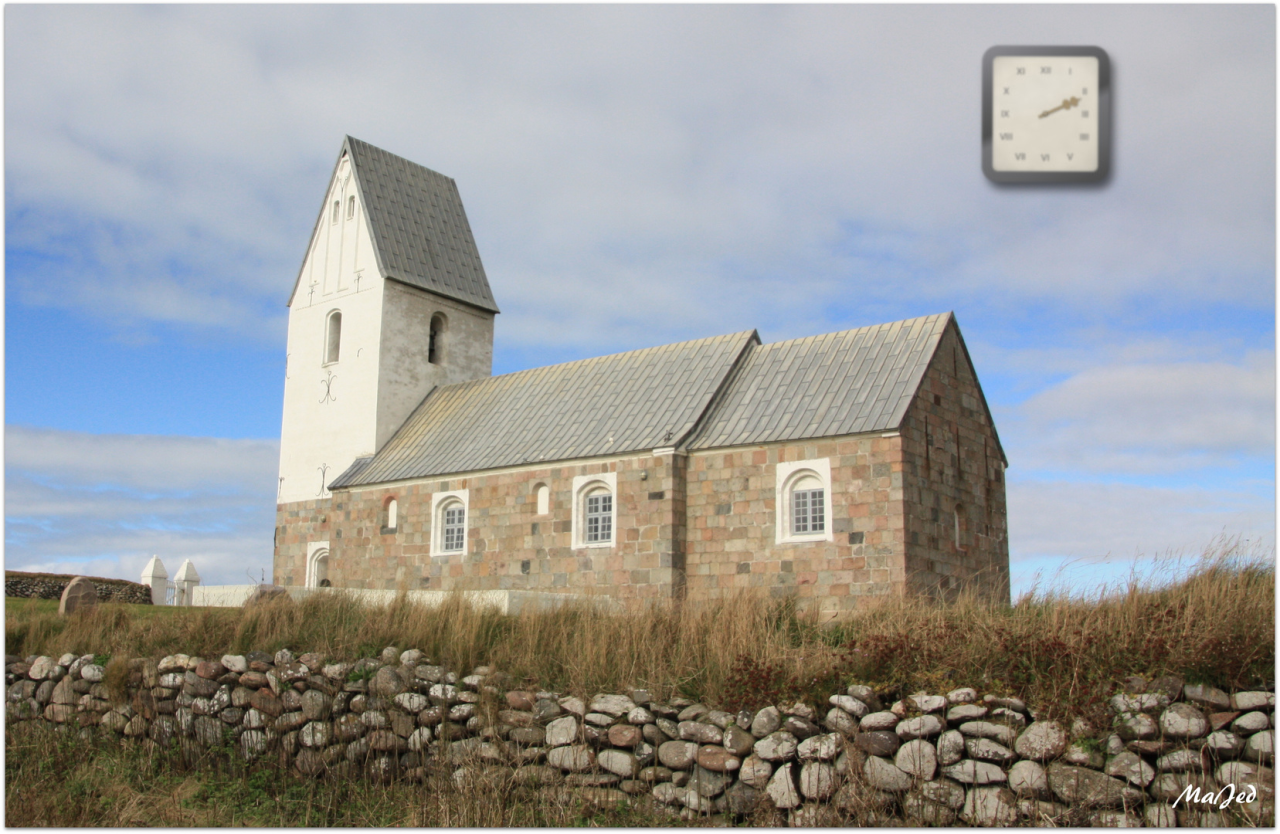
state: 2:11
